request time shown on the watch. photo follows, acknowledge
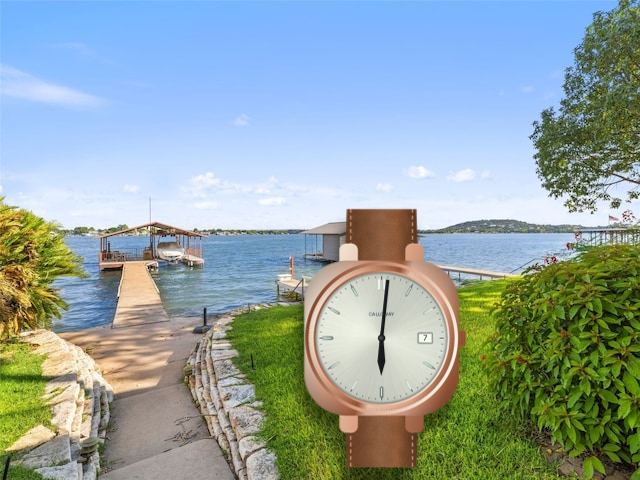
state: 6:01
